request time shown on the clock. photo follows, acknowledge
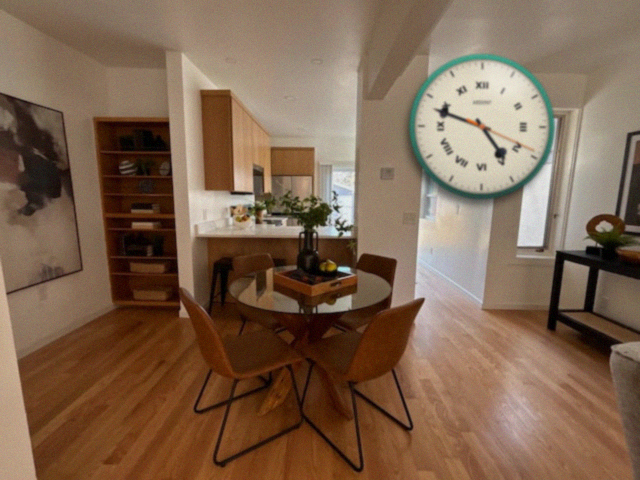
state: 4:48:19
